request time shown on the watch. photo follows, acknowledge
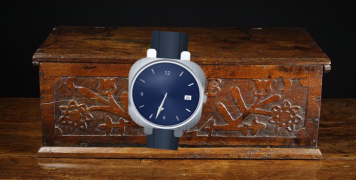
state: 6:33
